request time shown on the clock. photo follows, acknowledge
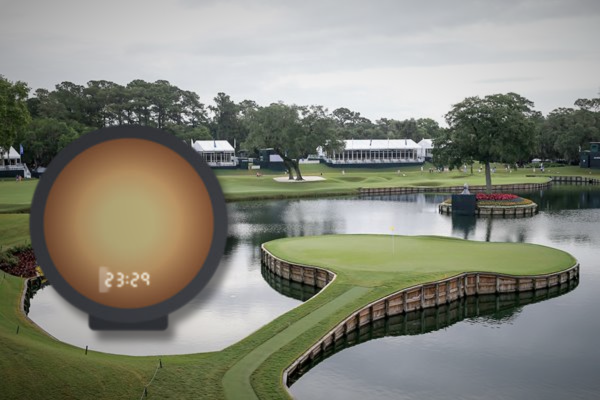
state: 23:29
